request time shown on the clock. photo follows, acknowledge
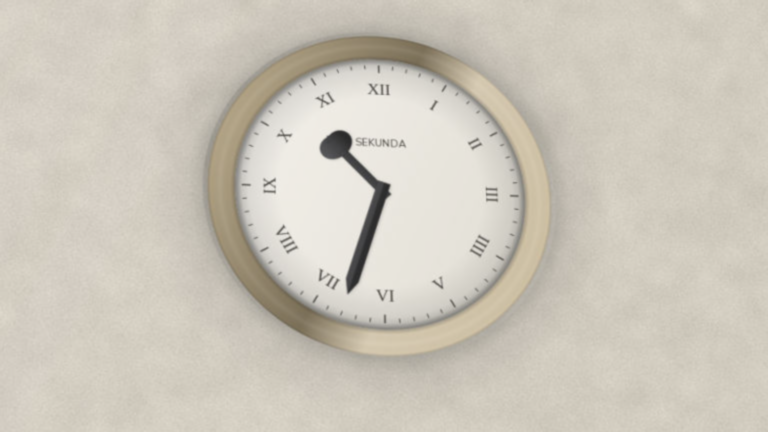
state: 10:33
